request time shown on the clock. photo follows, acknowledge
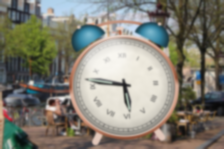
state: 5:47
